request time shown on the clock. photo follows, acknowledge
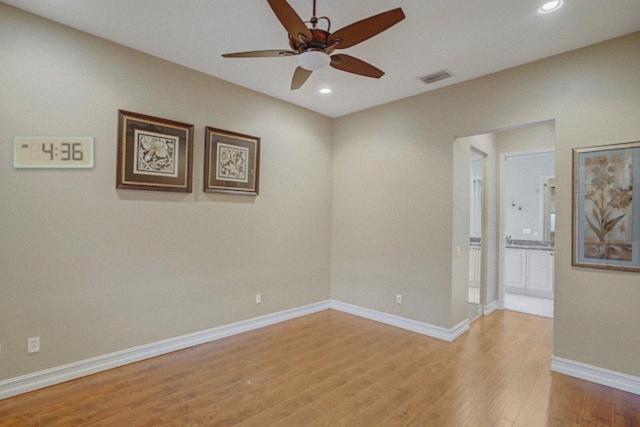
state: 4:36
